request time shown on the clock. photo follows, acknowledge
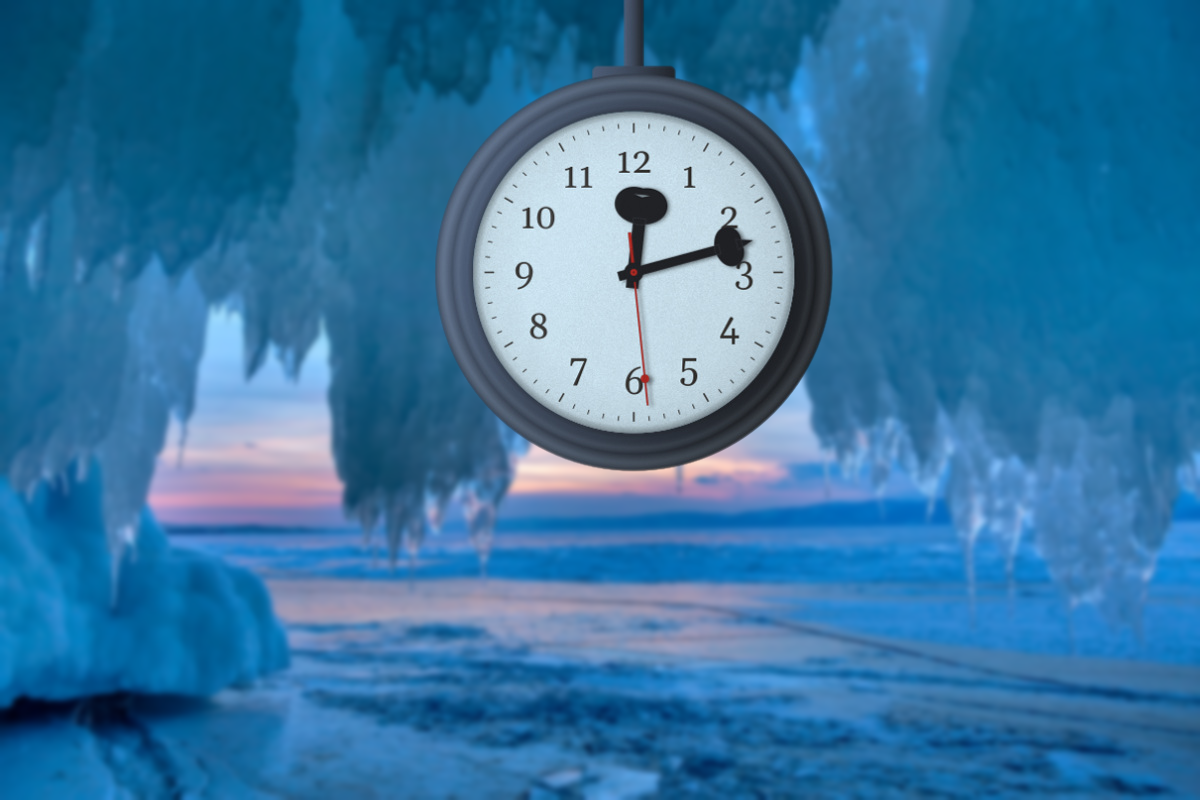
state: 12:12:29
